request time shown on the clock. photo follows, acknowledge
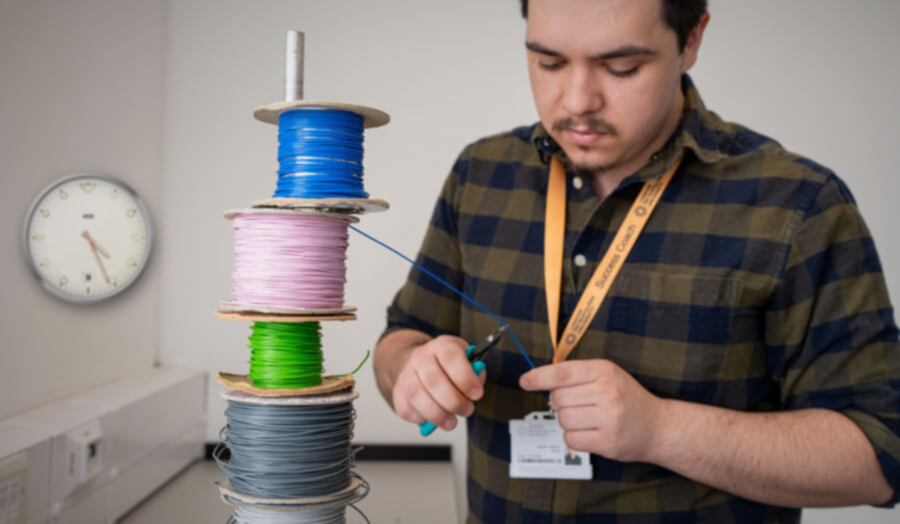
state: 4:26
